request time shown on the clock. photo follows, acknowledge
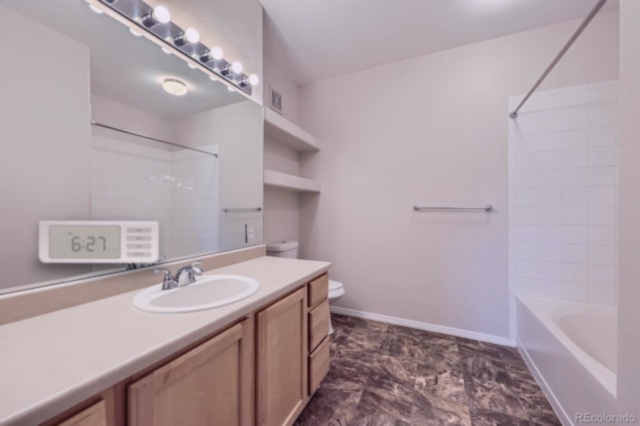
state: 6:27
